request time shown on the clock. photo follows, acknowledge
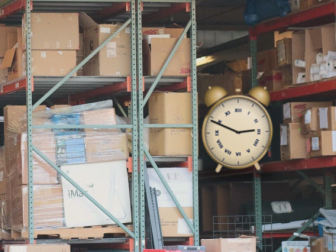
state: 2:49
